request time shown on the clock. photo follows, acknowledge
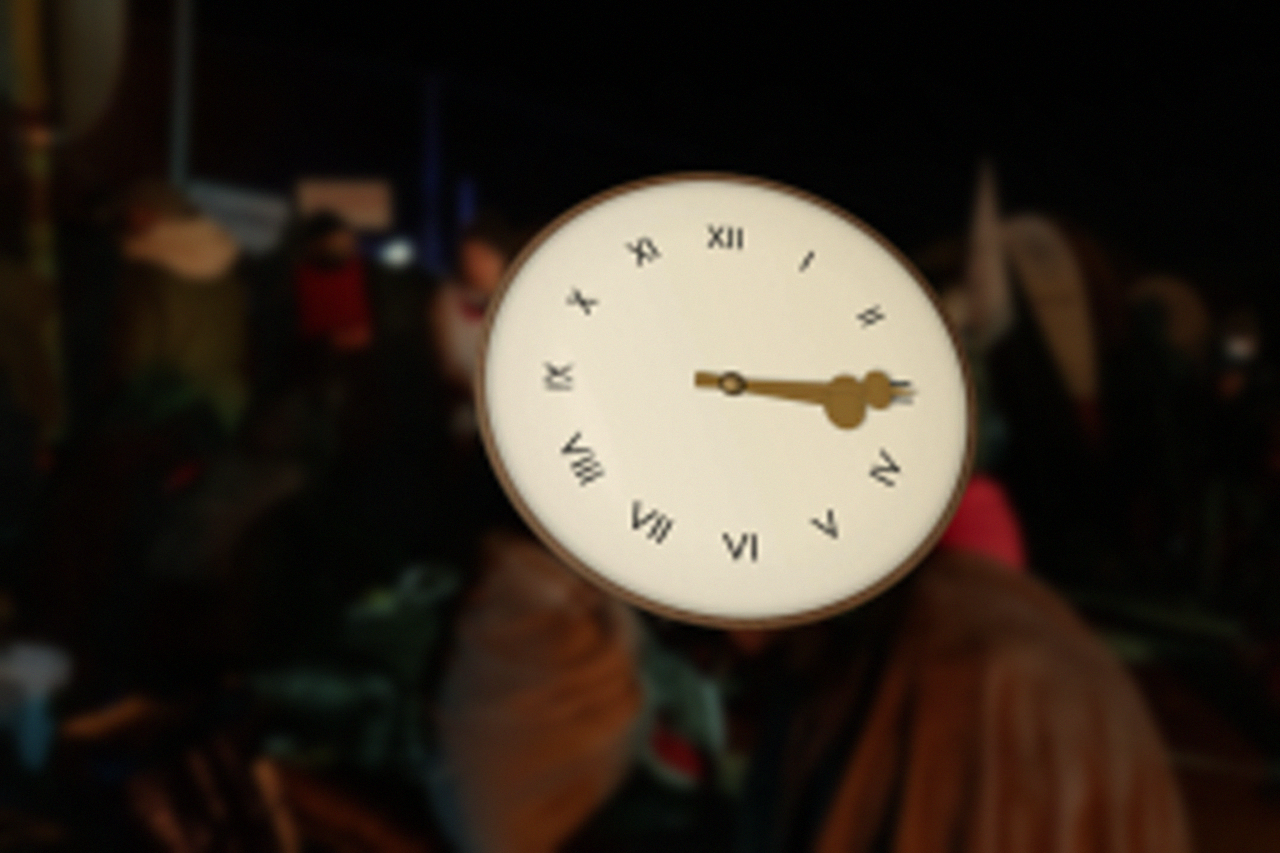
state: 3:15
